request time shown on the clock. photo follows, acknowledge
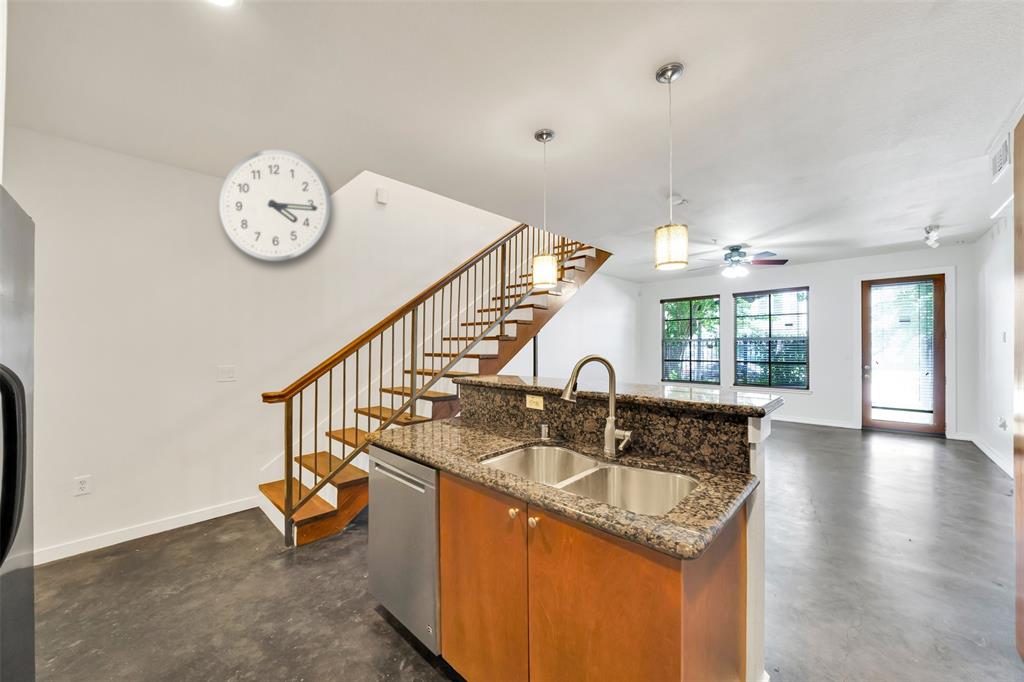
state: 4:16
